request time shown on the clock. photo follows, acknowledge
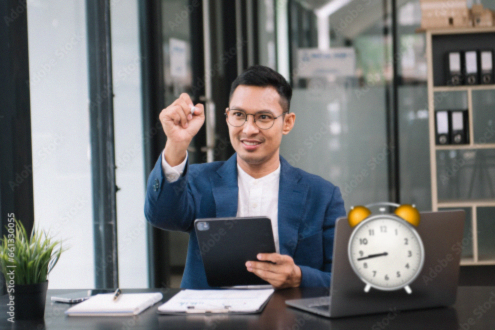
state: 8:43
